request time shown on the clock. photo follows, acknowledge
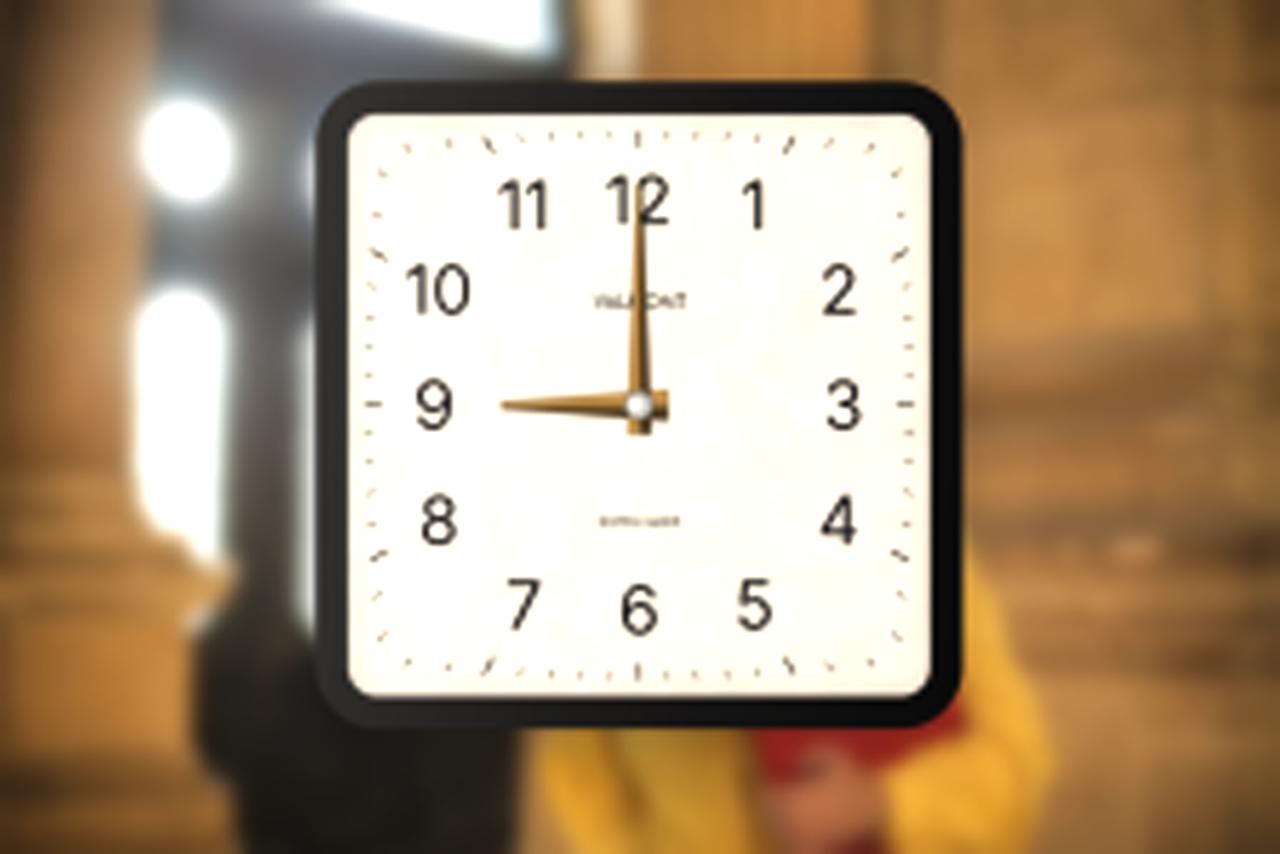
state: 9:00
